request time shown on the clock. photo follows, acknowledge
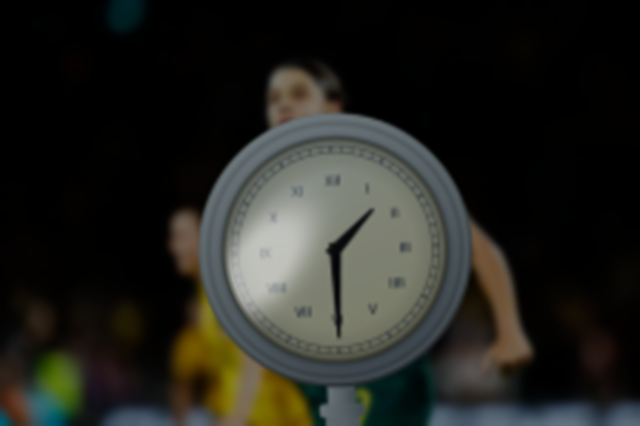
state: 1:30
